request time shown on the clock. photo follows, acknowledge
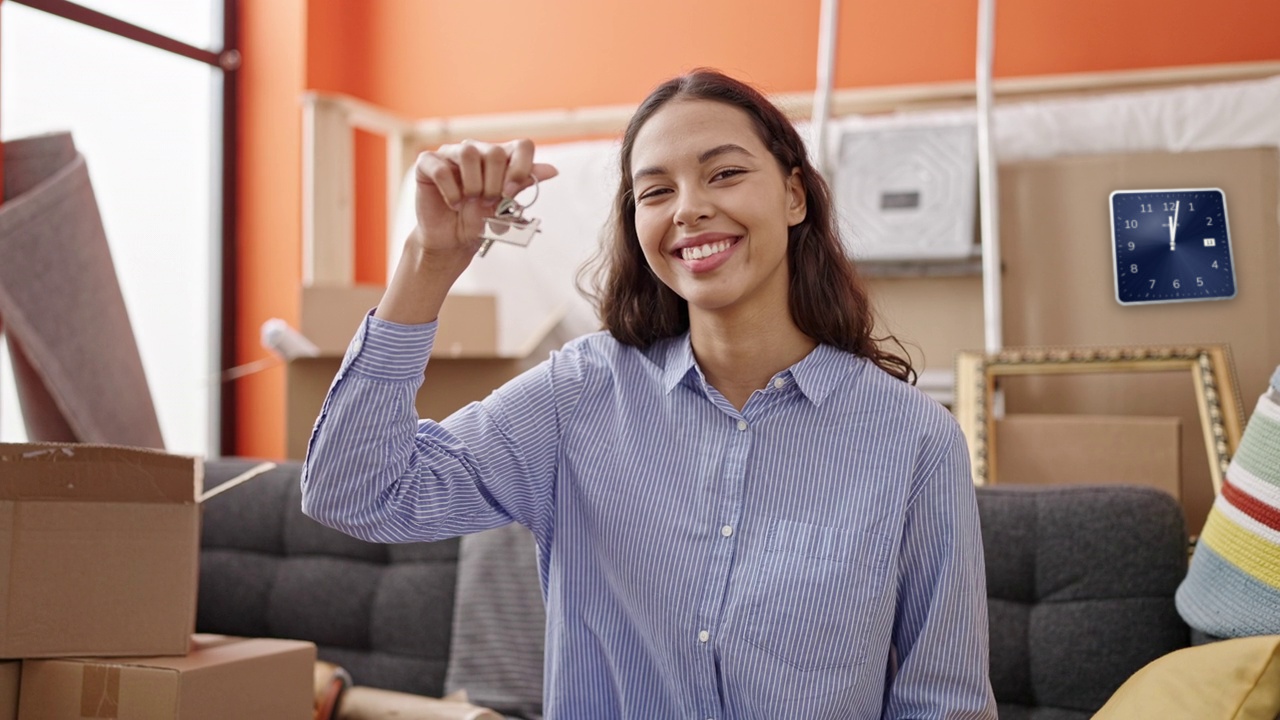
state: 12:02
